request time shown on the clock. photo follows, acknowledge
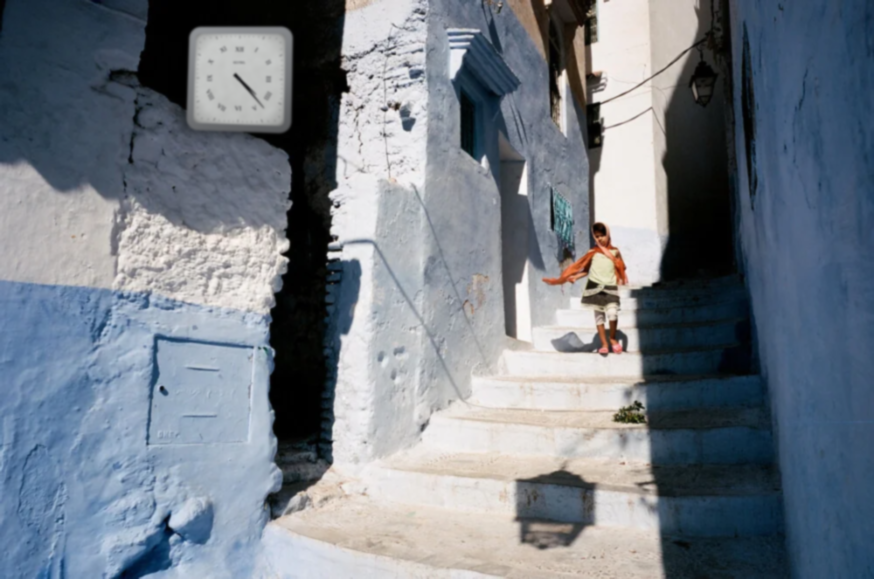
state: 4:23
